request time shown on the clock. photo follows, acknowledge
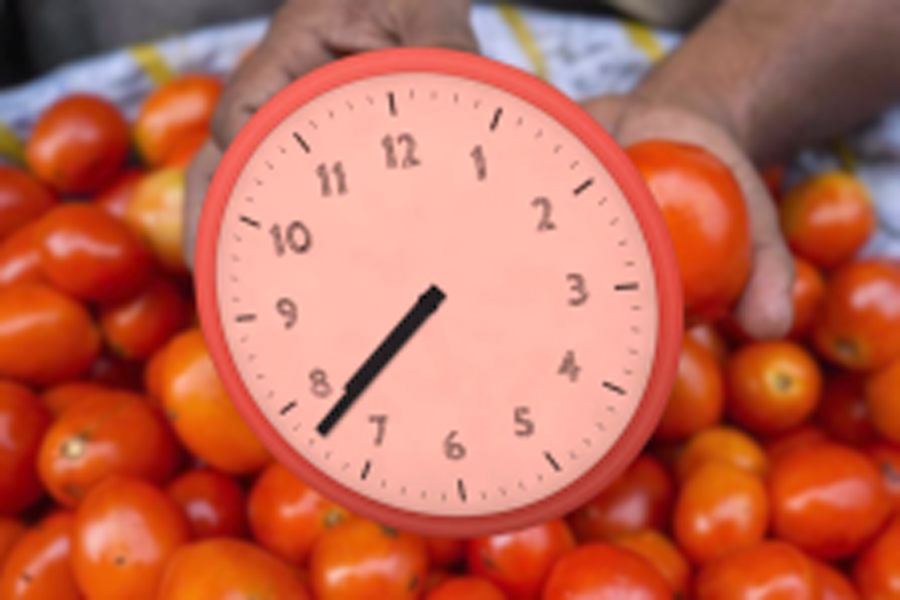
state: 7:38
